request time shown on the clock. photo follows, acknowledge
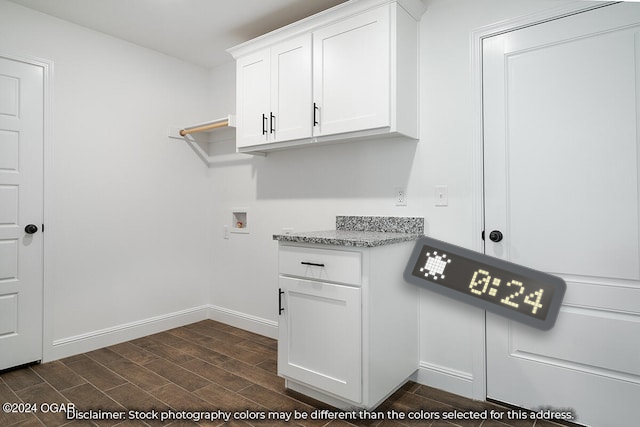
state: 0:24
